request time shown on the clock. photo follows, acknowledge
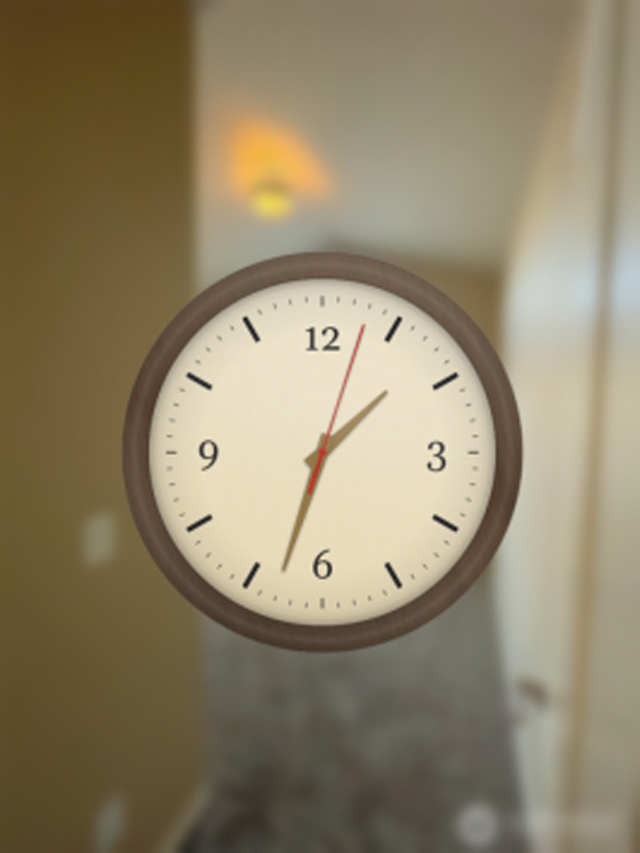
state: 1:33:03
